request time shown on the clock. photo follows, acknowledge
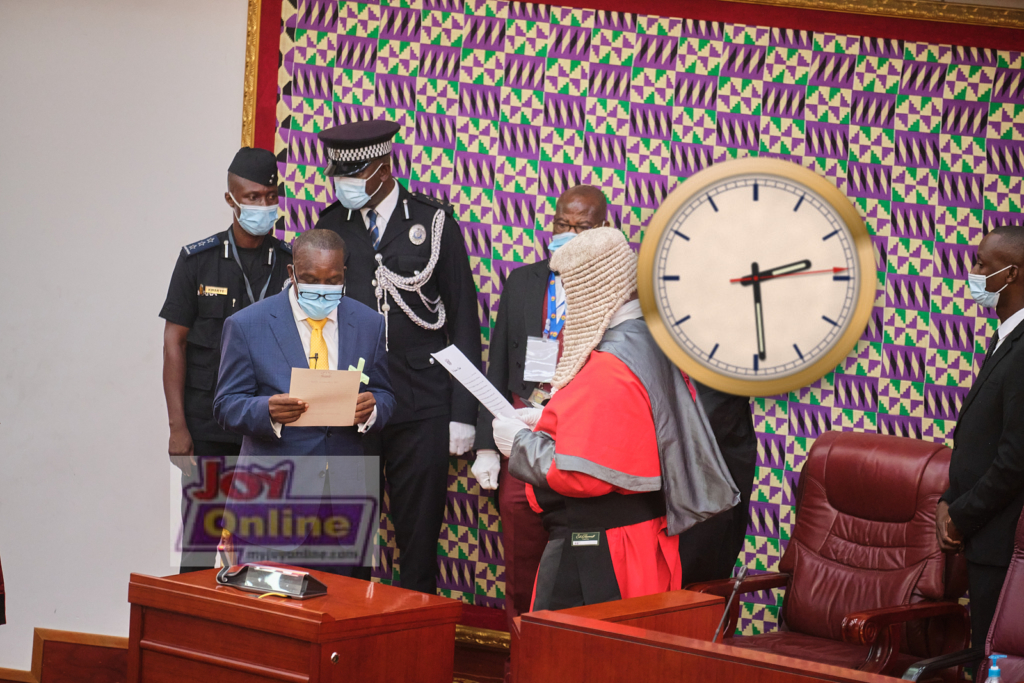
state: 2:29:14
